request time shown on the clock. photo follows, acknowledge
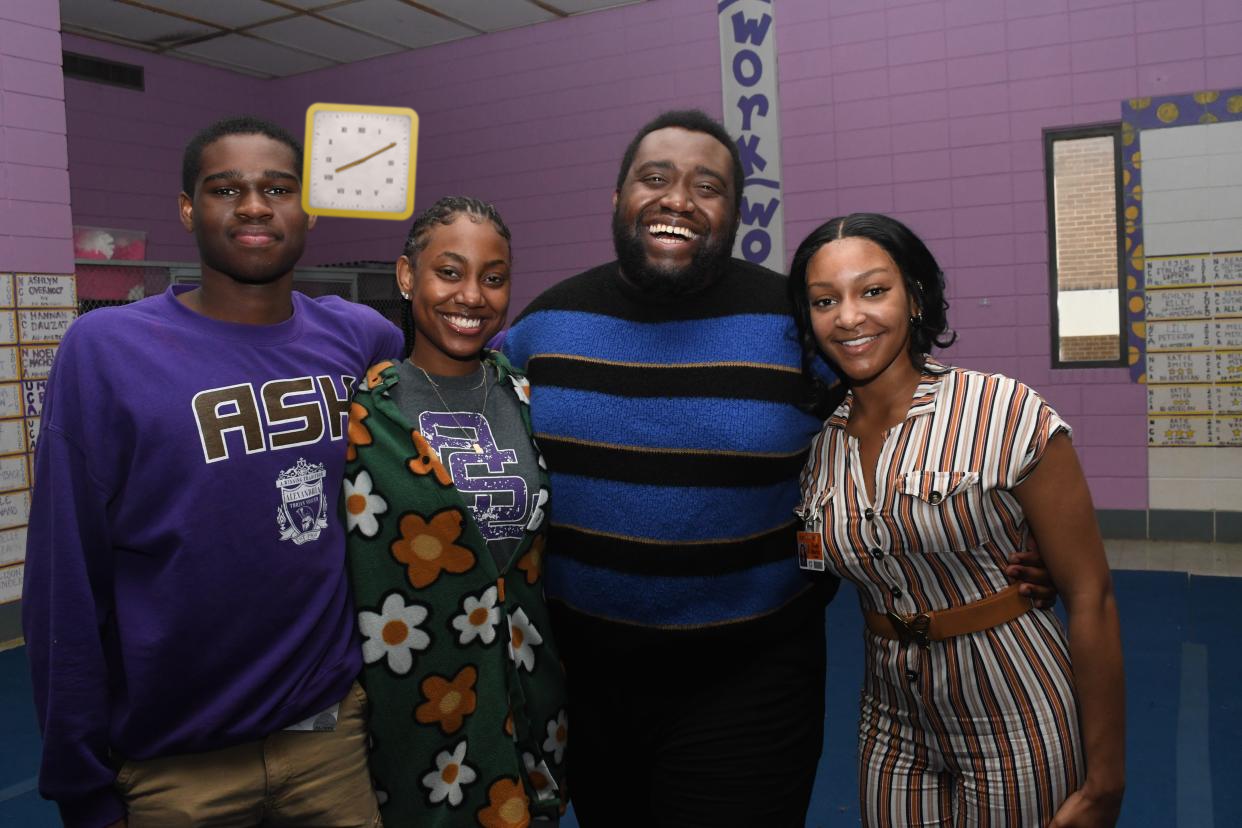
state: 8:10
